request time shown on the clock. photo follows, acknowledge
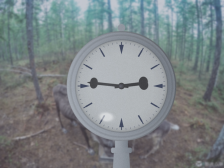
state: 2:46
